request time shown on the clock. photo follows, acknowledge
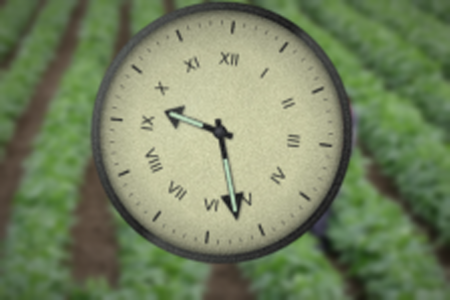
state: 9:27
